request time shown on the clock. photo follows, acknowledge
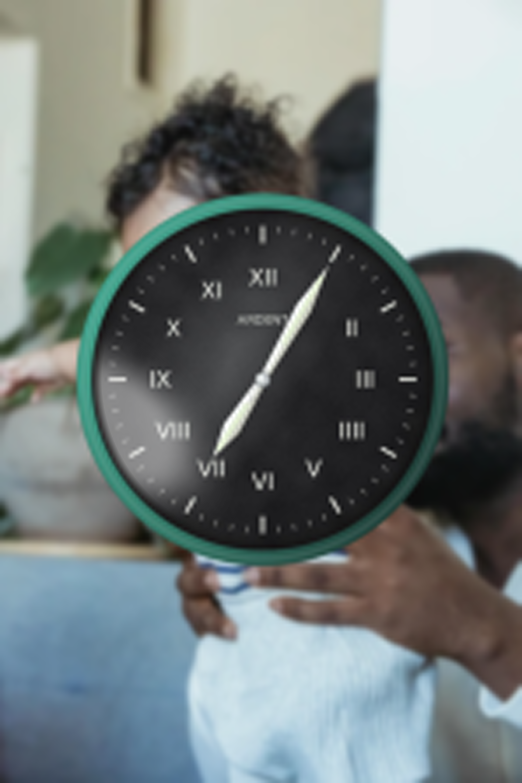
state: 7:05
